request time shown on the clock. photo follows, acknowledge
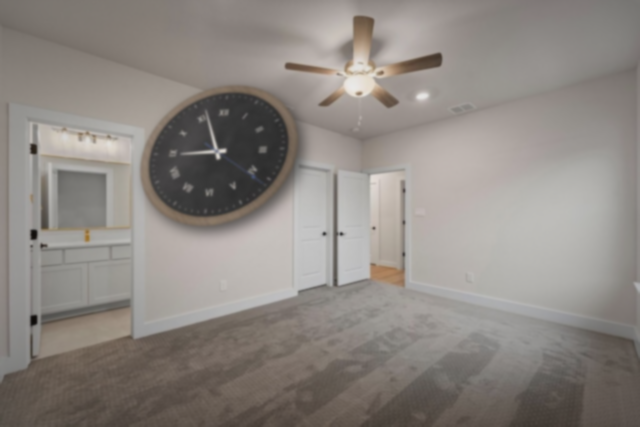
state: 8:56:21
